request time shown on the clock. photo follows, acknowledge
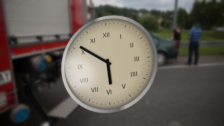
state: 5:51
